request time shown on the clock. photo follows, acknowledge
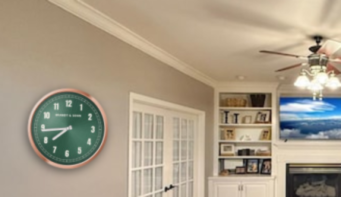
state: 7:44
